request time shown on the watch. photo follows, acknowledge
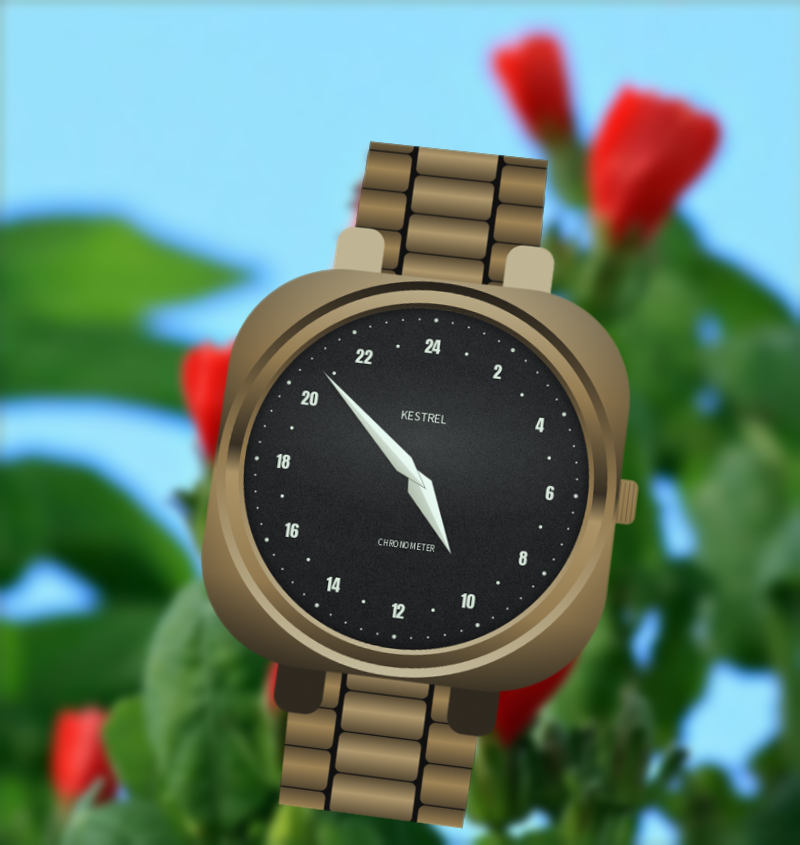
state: 9:52
